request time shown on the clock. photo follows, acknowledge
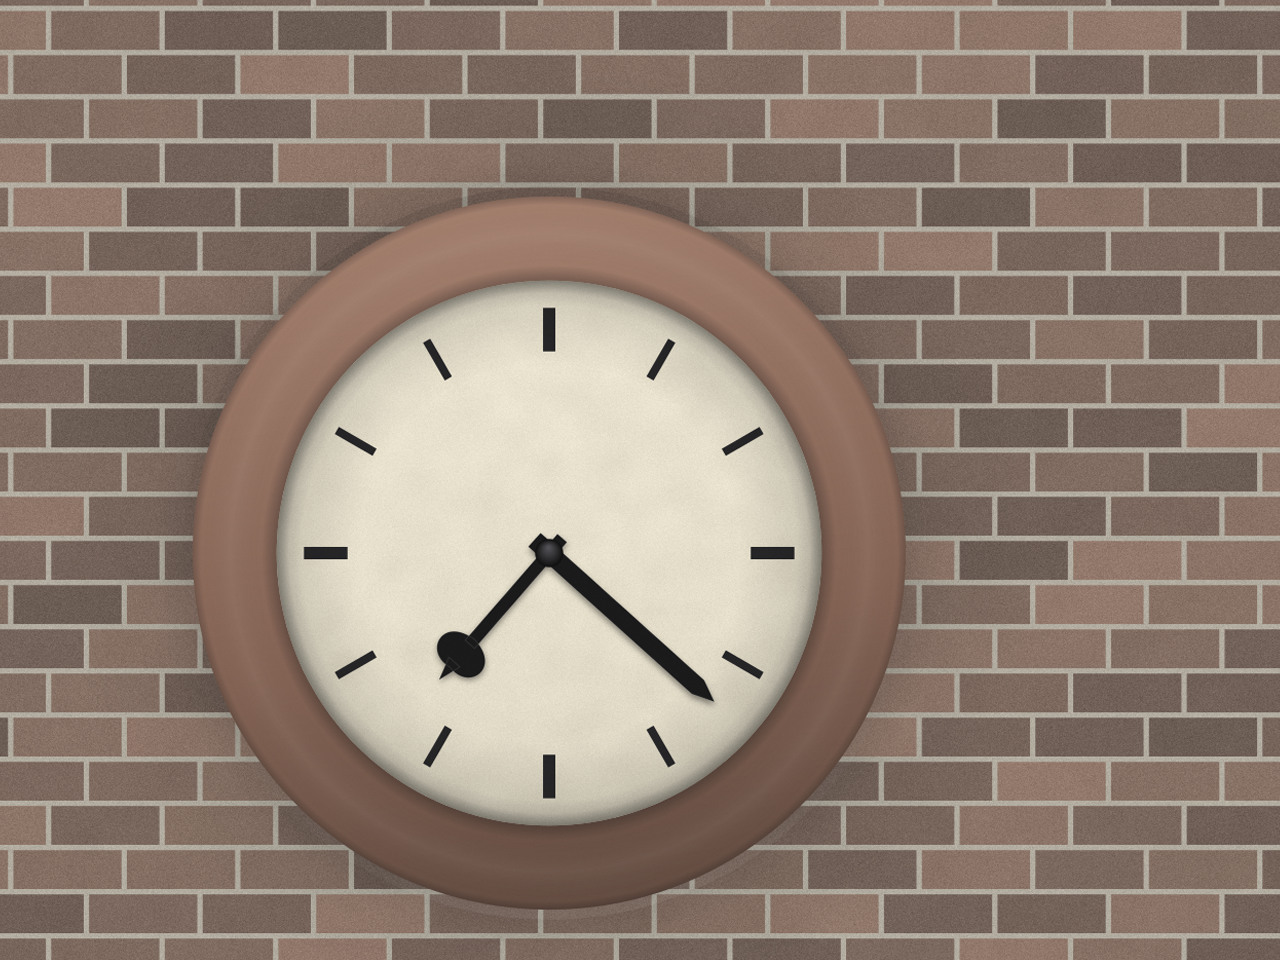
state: 7:22
